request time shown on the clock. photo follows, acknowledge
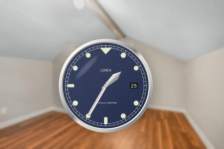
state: 1:35
